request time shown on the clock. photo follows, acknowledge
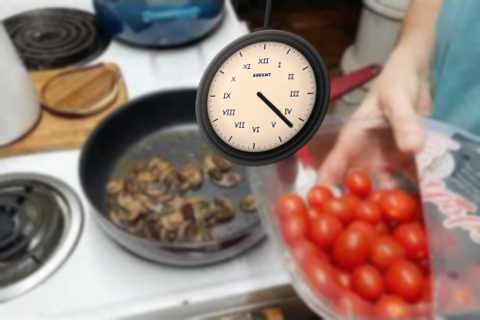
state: 4:22
